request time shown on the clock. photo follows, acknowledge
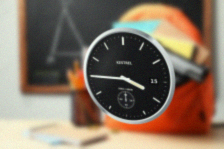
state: 3:45
